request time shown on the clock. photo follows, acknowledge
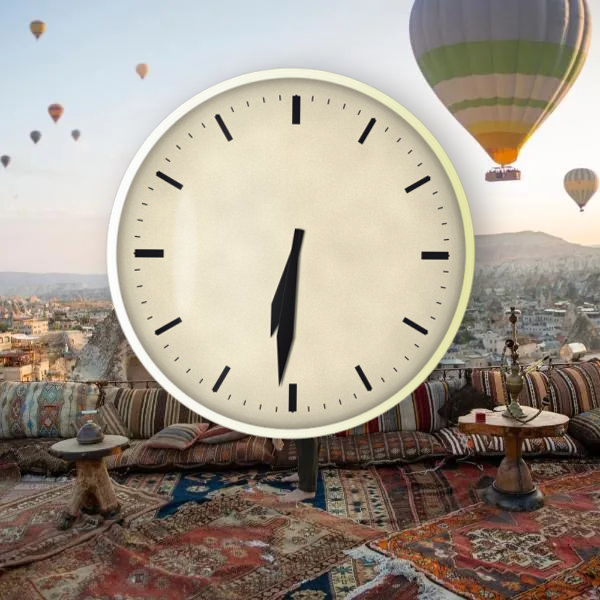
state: 6:31
